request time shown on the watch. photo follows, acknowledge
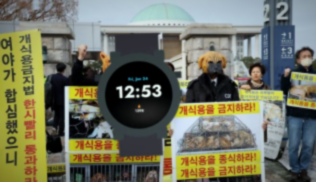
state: 12:53
